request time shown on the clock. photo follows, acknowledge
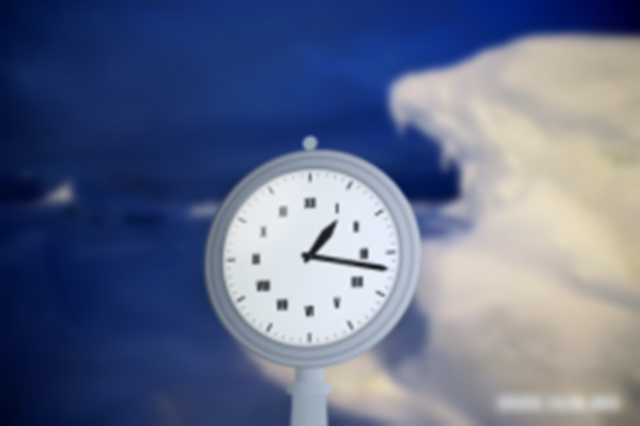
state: 1:17
